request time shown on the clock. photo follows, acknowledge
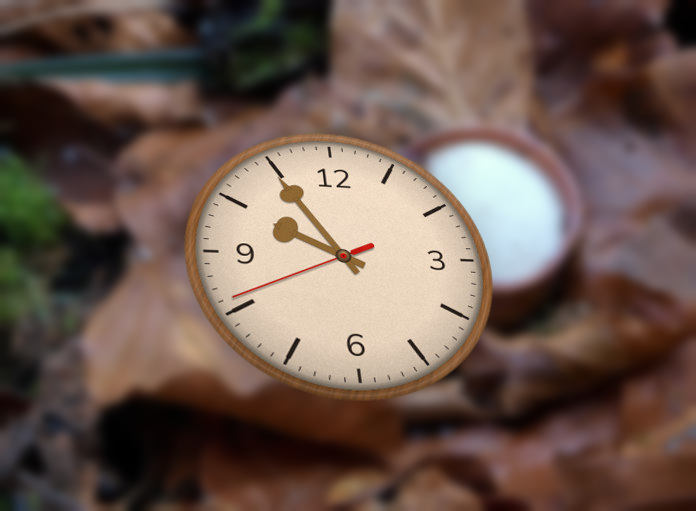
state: 9:54:41
